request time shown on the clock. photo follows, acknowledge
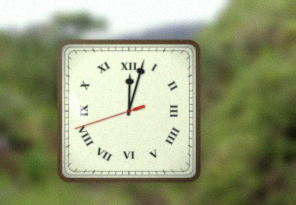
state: 12:02:42
